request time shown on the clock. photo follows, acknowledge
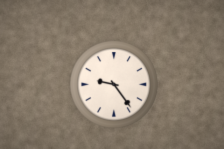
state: 9:24
